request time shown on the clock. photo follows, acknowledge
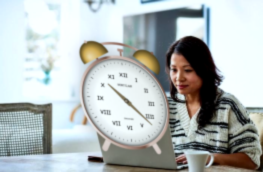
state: 10:22
